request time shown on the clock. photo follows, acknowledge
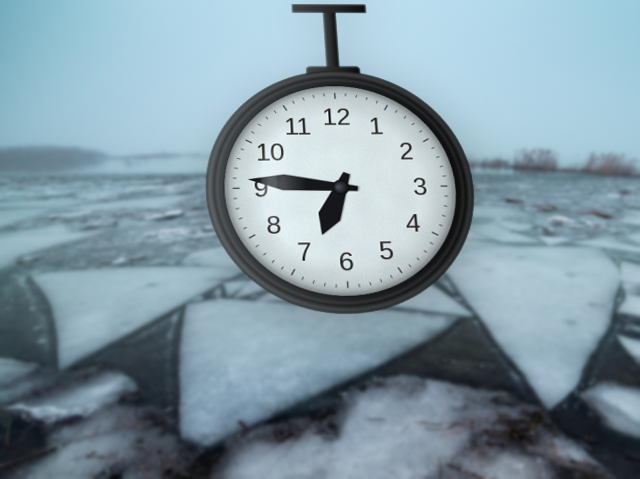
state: 6:46
